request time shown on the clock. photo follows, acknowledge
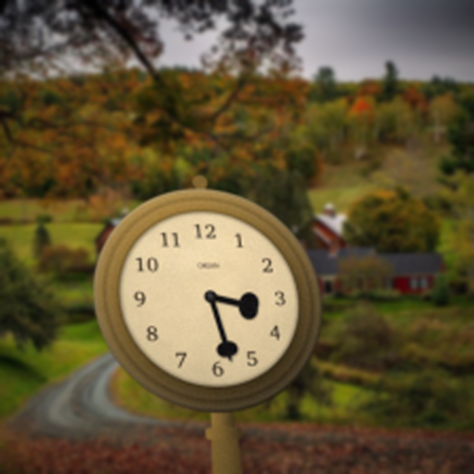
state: 3:28
